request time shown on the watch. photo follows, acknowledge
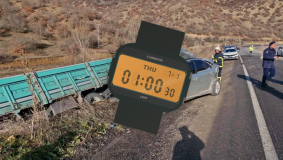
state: 1:00:30
